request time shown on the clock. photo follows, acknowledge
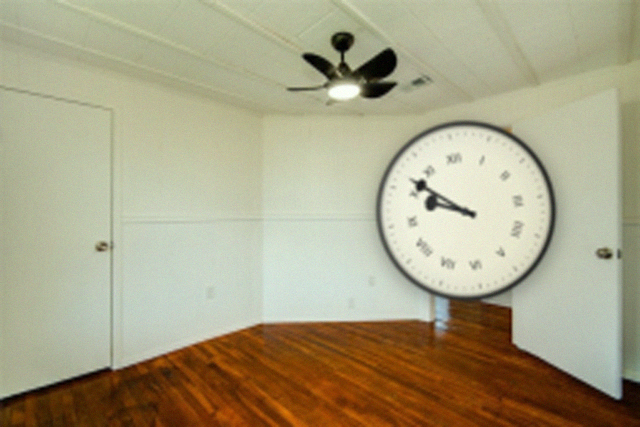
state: 9:52
